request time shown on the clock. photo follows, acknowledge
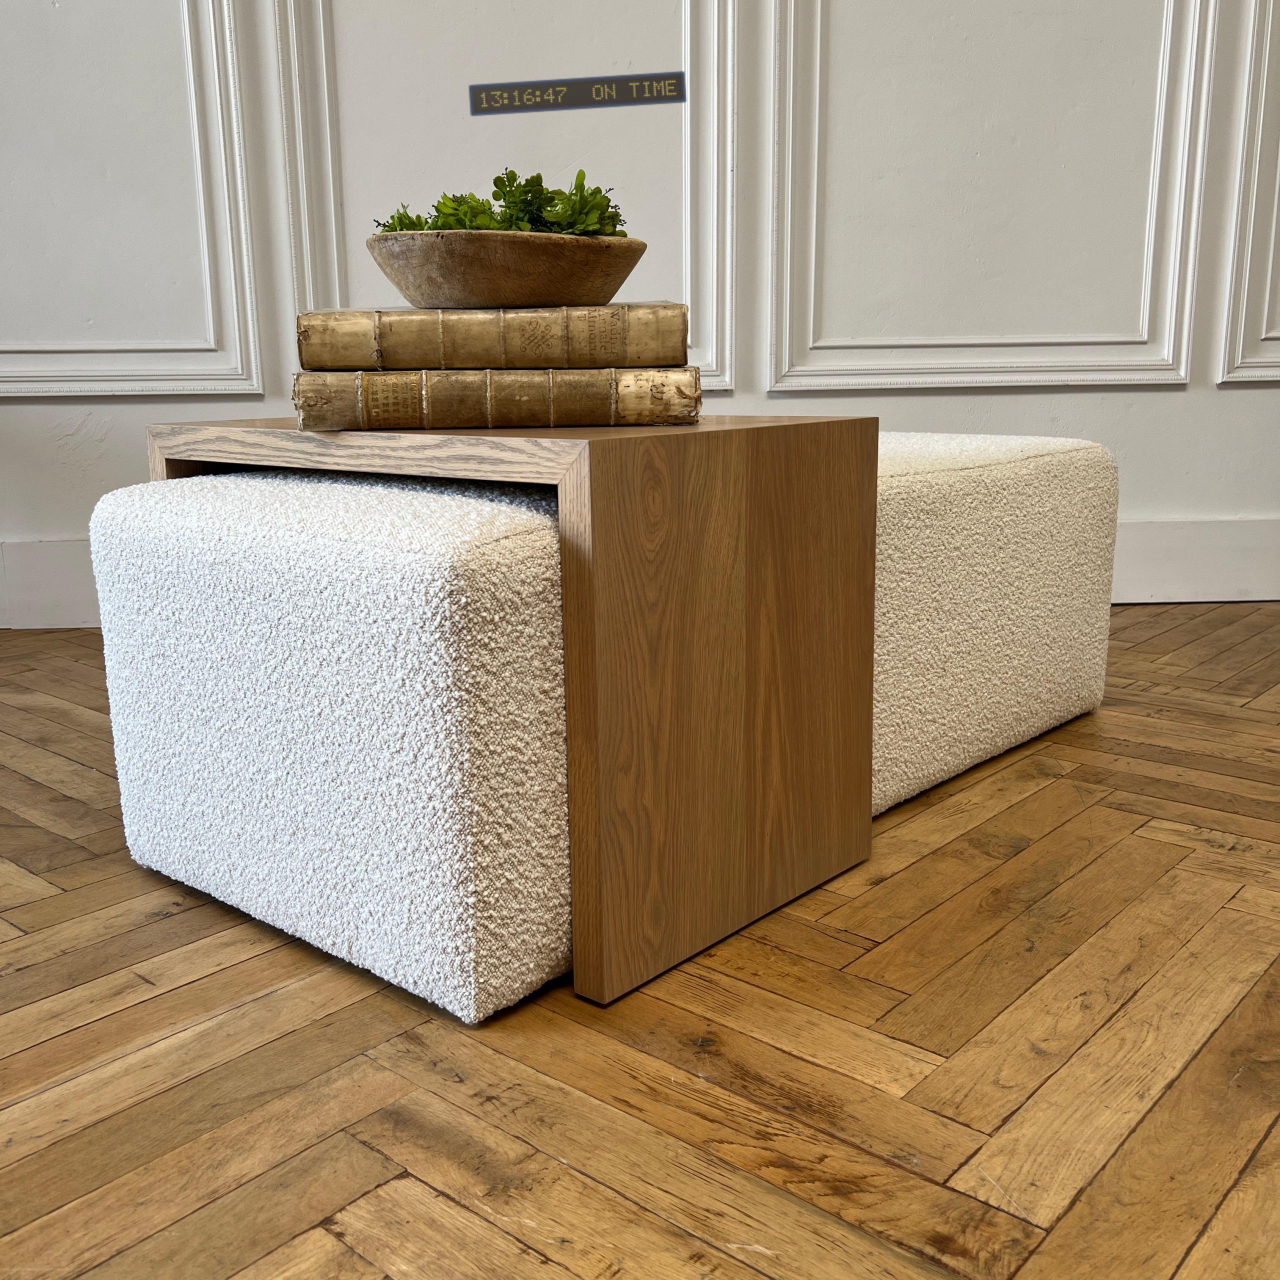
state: 13:16:47
